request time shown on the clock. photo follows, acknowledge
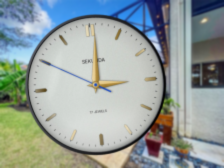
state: 3:00:50
